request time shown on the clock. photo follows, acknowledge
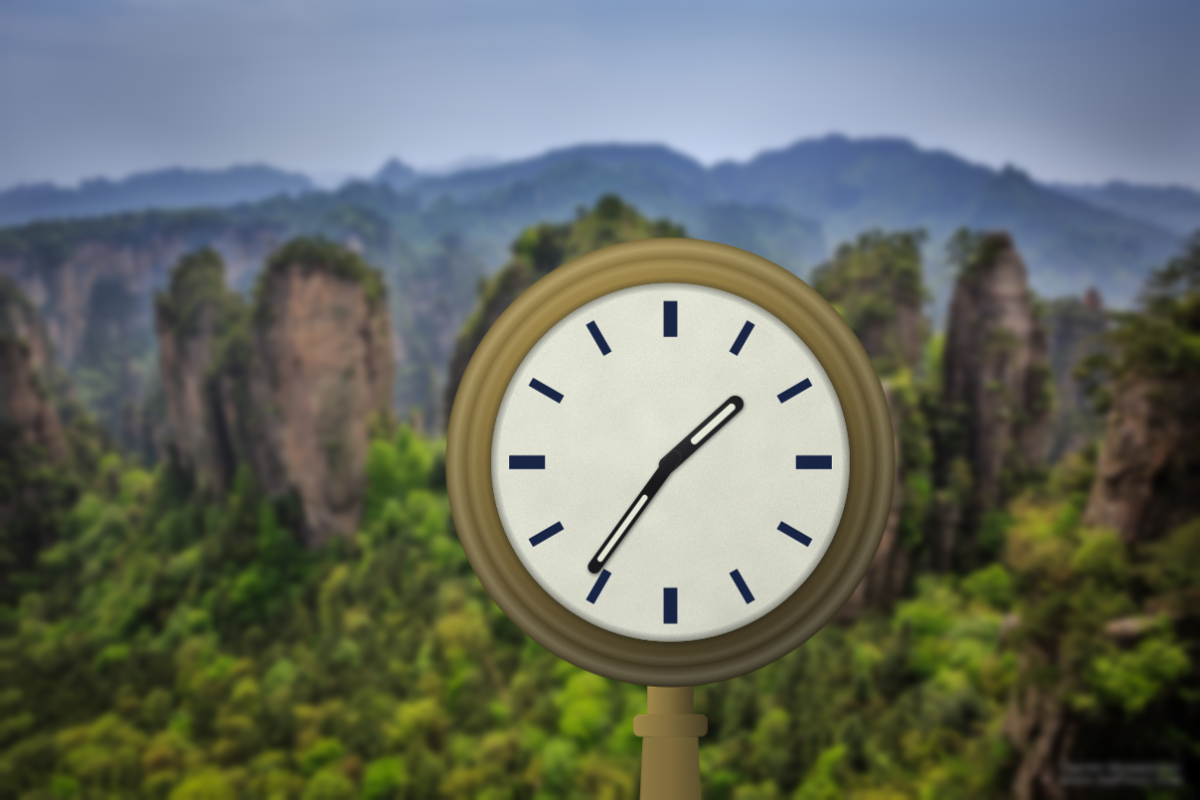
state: 1:36
